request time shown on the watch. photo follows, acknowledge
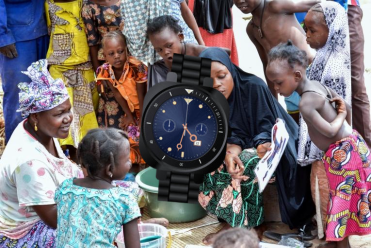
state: 4:32
